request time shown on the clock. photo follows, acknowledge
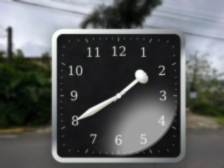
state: 1:40
